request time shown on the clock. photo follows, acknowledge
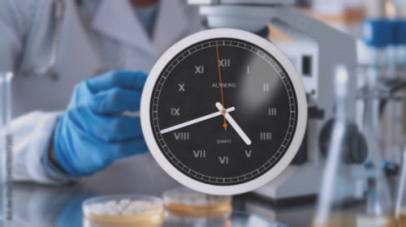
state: 4:41:59
